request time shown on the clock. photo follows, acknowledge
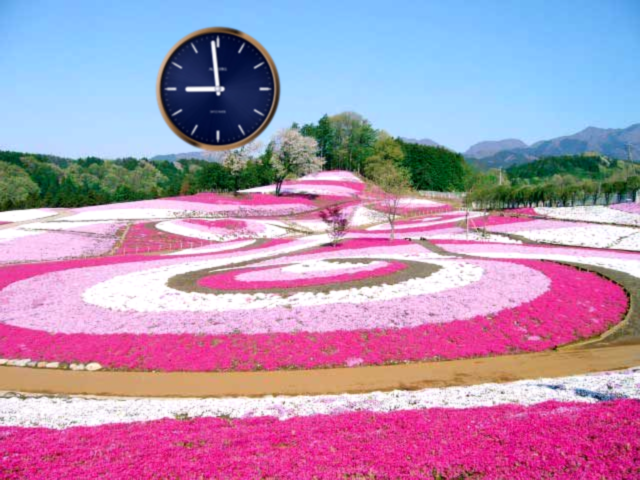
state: 8:59
